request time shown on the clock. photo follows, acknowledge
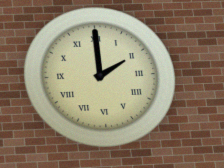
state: 2:00
